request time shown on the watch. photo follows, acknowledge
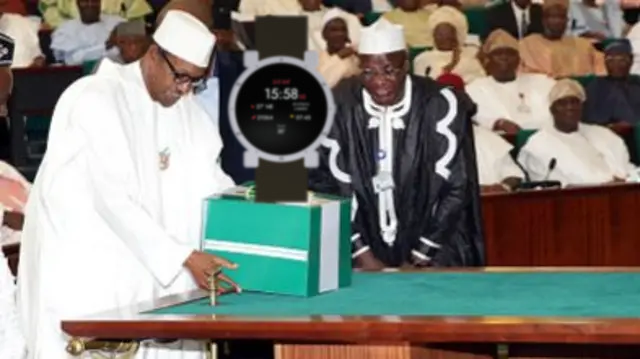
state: 15:58
